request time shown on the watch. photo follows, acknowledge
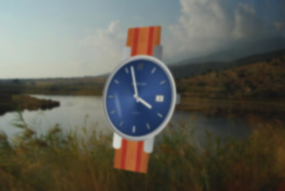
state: 3:57
